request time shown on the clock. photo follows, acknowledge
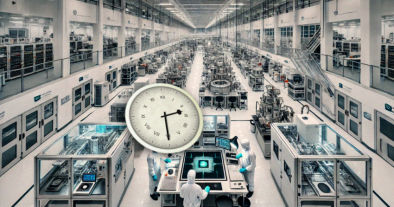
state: 2:30
